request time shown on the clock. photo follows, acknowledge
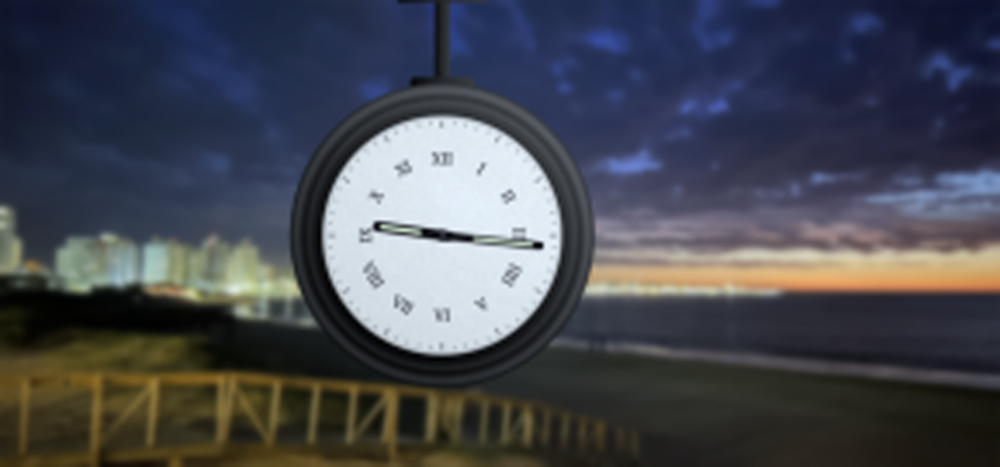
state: 9:16
